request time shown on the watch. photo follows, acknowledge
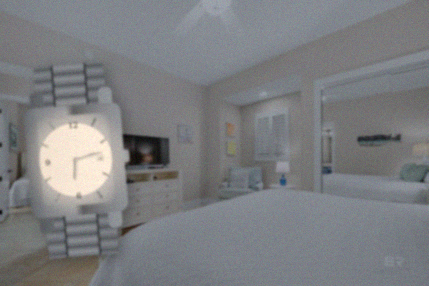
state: 6:13
